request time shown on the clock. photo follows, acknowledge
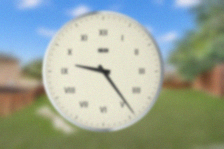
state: 9:24
